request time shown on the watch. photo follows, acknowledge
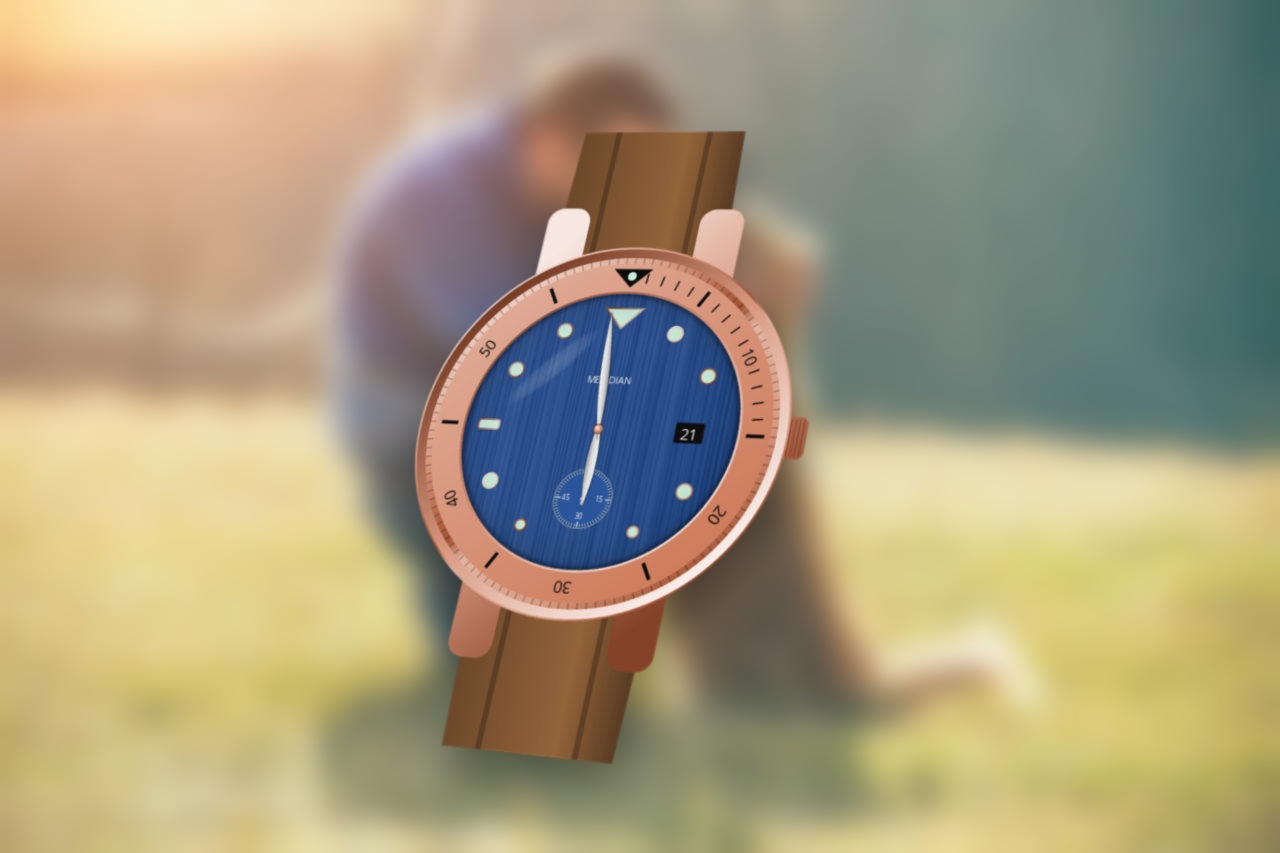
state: 5:59
